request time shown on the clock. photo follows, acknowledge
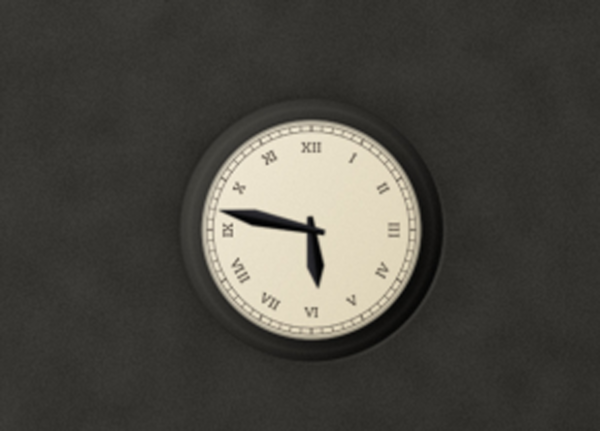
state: 5:47
